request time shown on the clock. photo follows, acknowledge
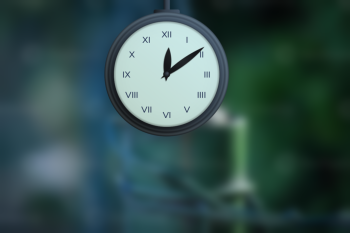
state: 12:09
